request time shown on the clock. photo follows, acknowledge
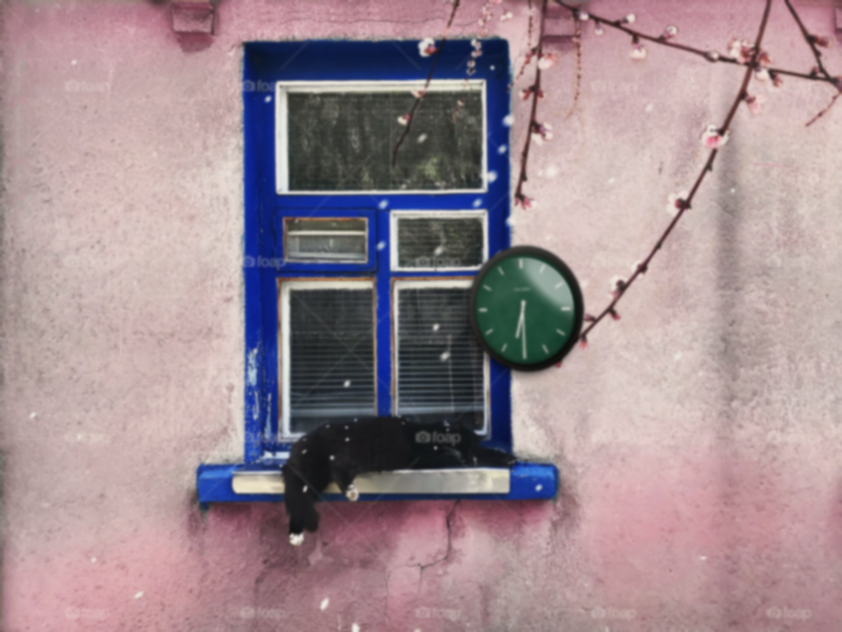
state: 6:30
